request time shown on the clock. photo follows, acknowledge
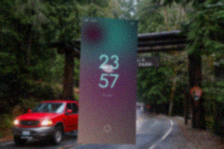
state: 23:57
